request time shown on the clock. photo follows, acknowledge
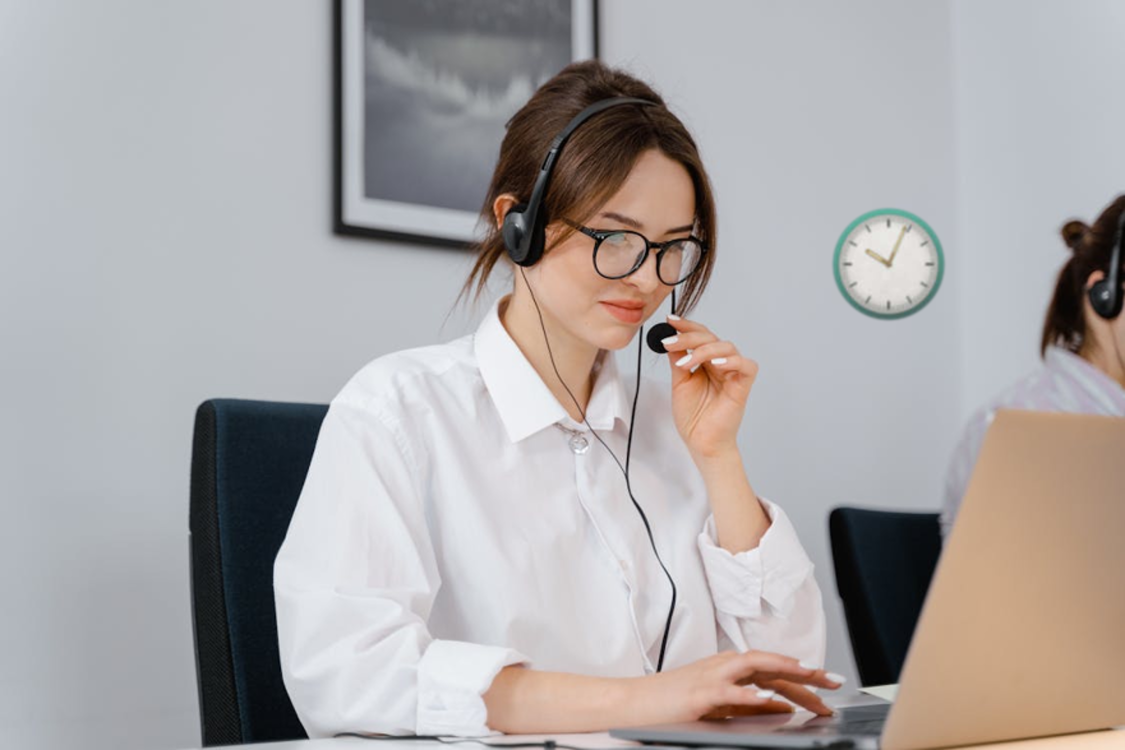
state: 10:04
